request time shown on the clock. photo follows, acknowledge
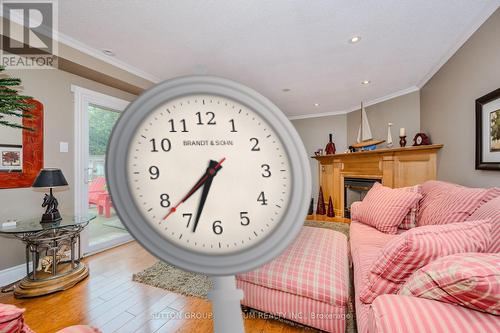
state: 7:33:38
